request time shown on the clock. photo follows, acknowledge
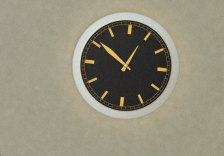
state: 12:51
